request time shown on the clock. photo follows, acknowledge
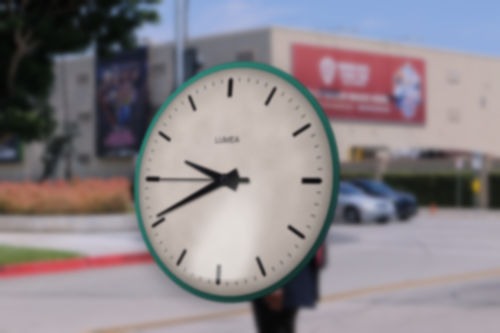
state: 9:40:45
